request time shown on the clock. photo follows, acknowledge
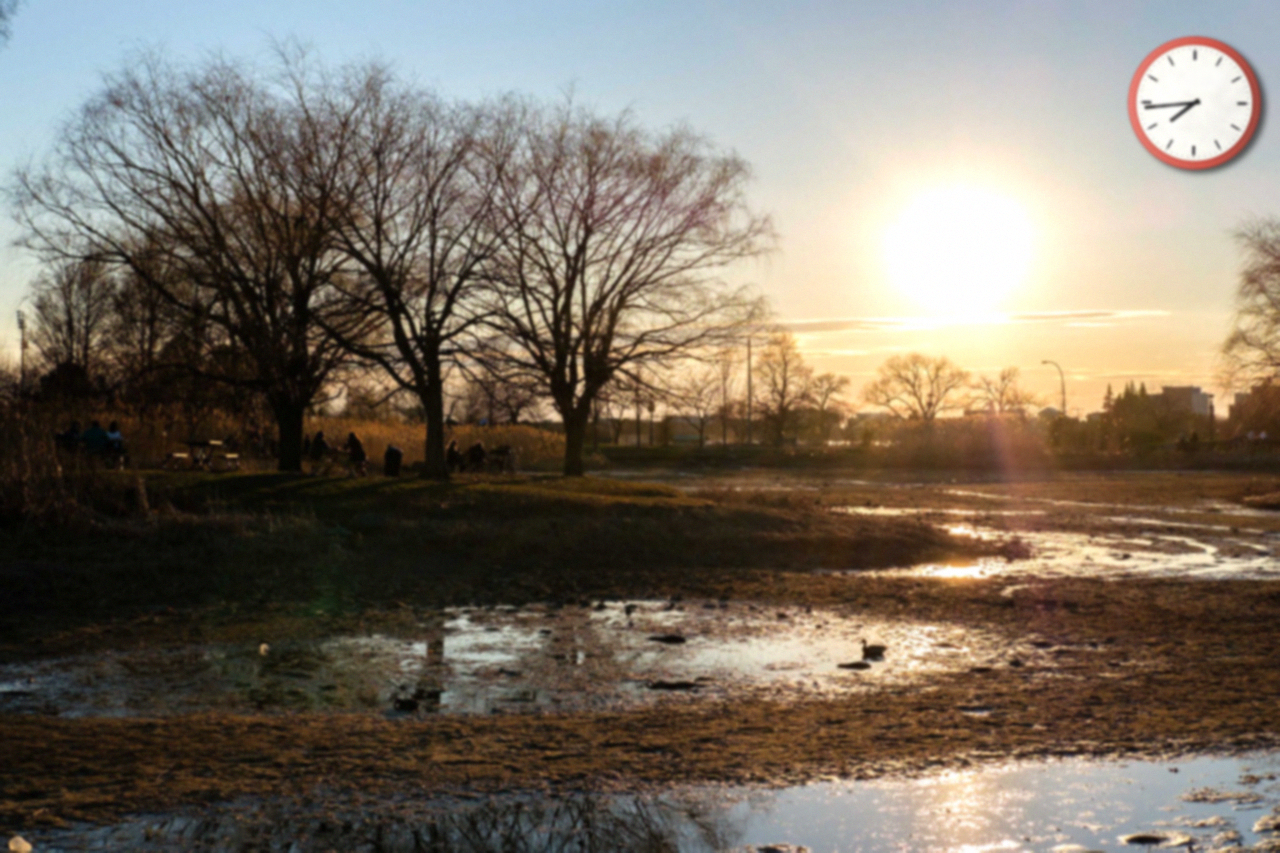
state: 7:44
